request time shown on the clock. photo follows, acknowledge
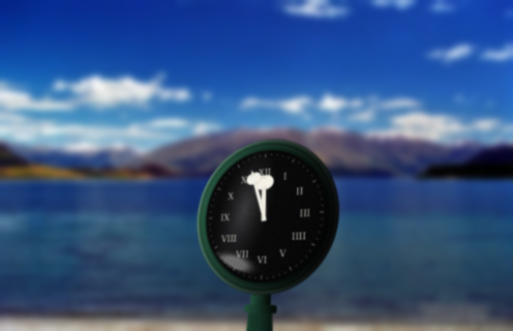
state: 11:57
